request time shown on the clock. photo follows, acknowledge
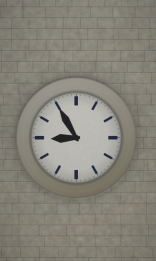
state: 8:55
